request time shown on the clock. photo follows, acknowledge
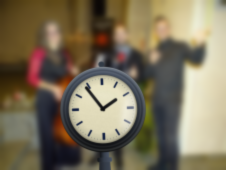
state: 1:54
